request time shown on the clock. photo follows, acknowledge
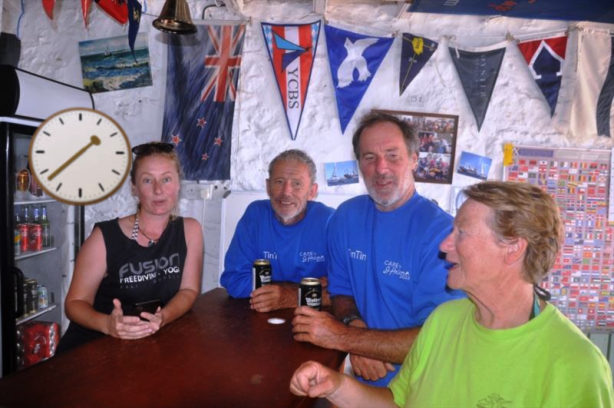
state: 1:38
